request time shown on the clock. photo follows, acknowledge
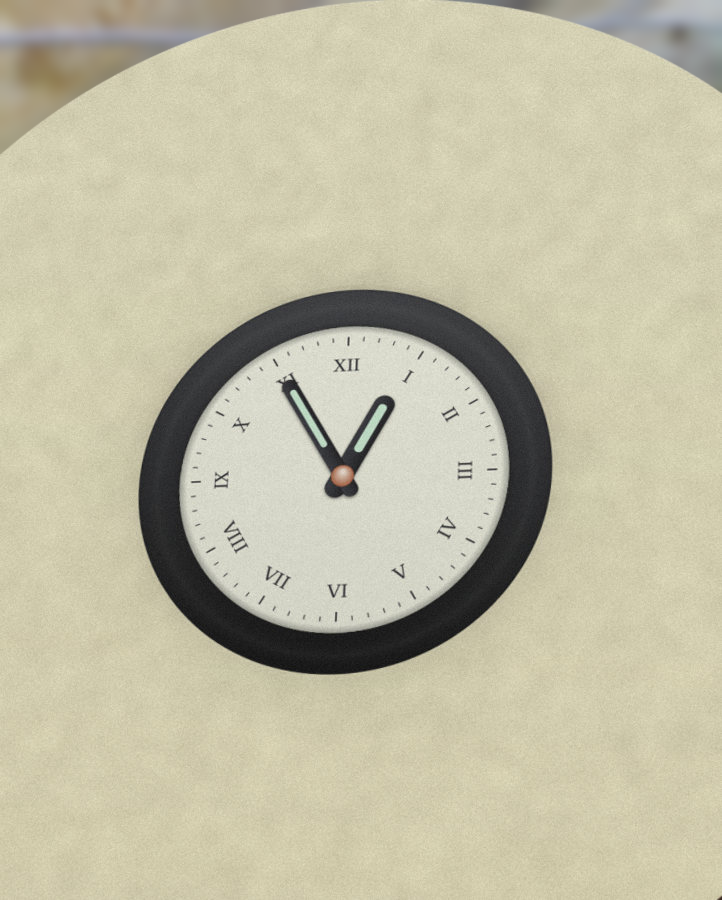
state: 12:55
